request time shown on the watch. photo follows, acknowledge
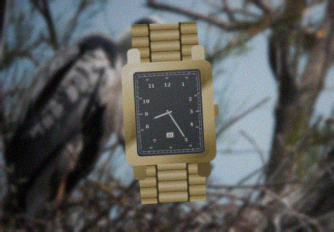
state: 8:25
